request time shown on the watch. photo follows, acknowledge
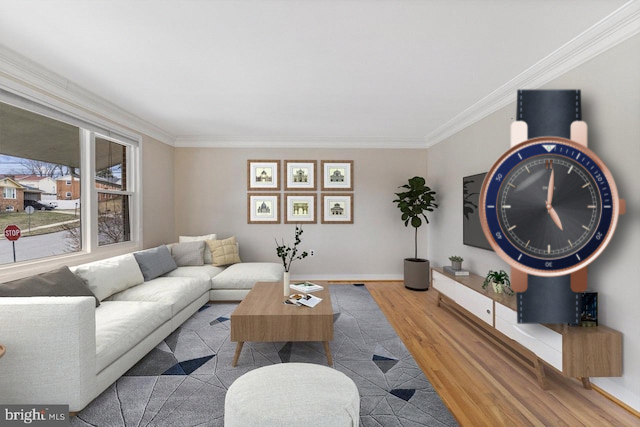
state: 5:01
